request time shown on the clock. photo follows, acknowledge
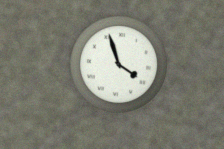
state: 3:56
